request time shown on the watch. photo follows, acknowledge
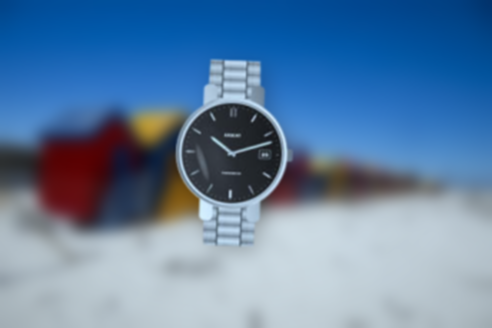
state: 10:12
